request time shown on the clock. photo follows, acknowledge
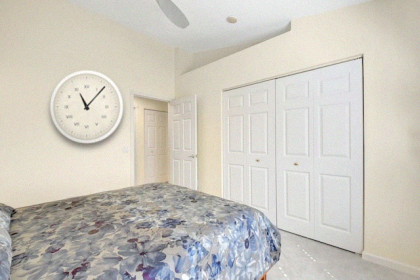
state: 11:07
